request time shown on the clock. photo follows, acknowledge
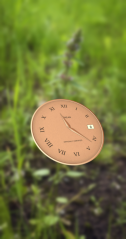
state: 11:22
